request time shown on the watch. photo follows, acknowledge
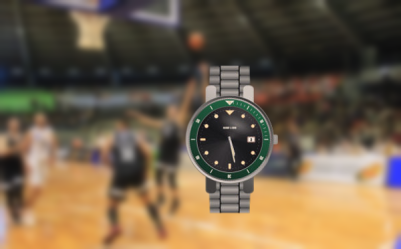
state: 5:28
